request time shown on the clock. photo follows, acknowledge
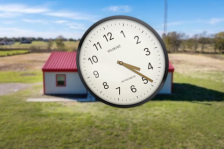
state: 4:24
